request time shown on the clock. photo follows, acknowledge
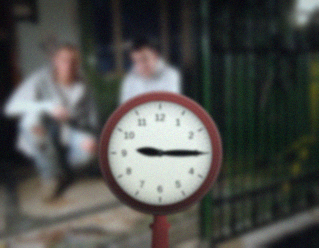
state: 9:15
